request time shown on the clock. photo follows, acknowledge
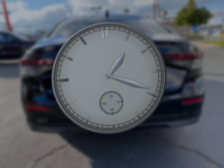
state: 1:19
